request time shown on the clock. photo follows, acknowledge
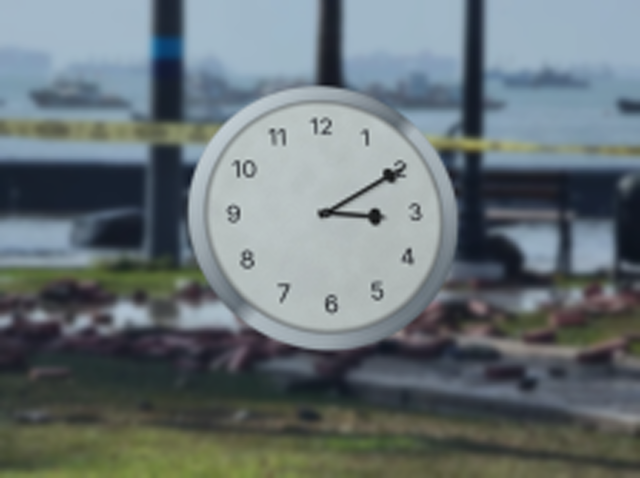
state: 3:10
